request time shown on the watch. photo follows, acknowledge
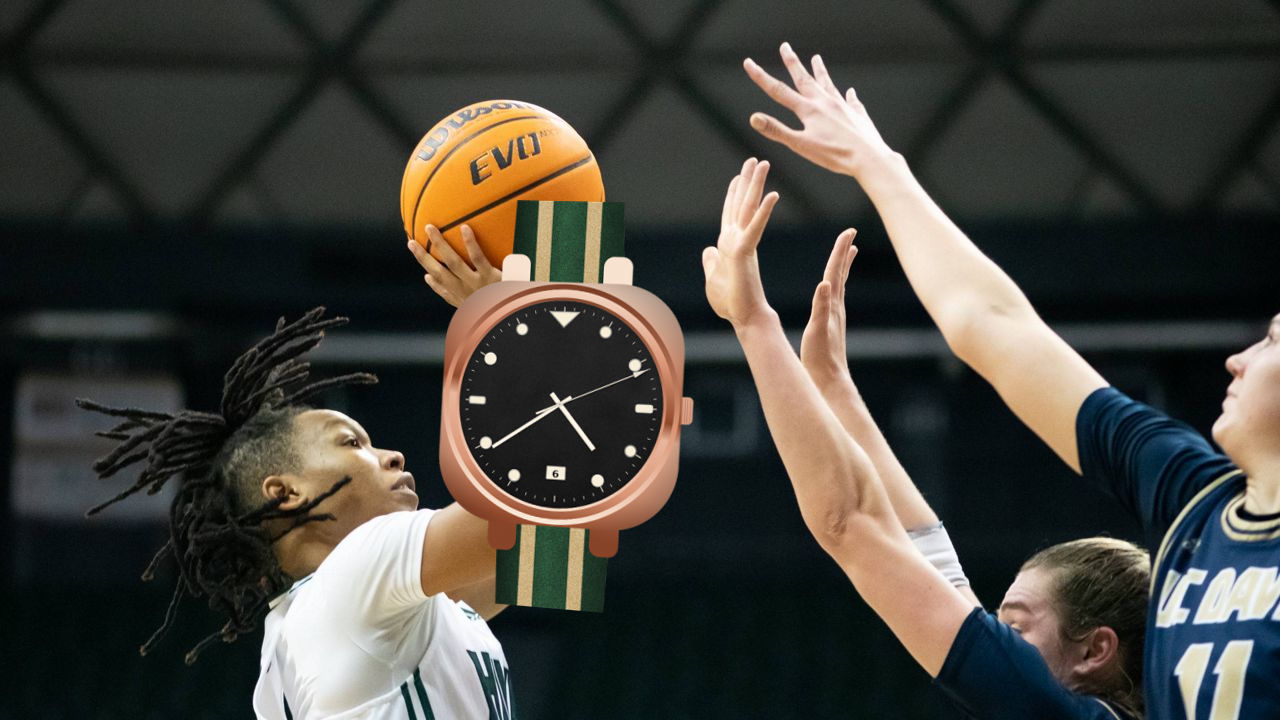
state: 4:39:11
